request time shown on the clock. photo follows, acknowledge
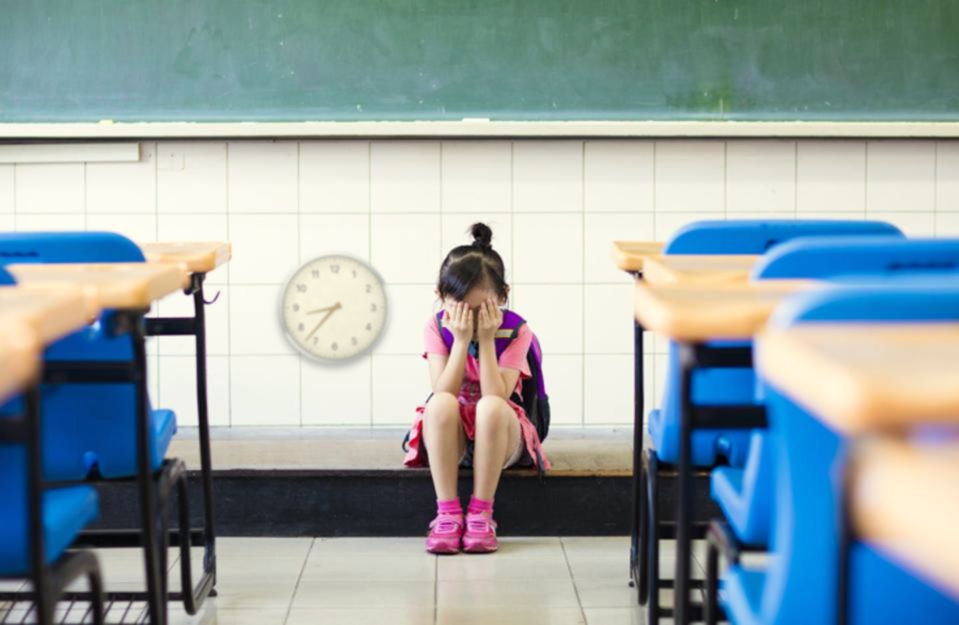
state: 8:37
